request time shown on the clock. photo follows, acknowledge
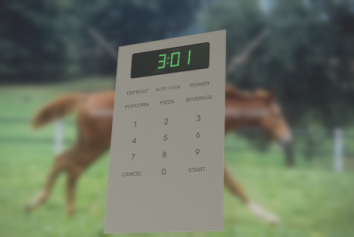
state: 3:01
